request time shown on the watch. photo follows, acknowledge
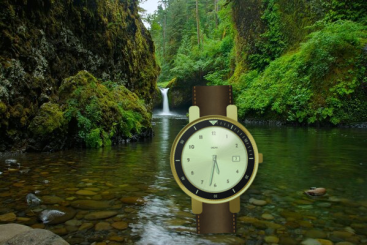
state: 5:32
